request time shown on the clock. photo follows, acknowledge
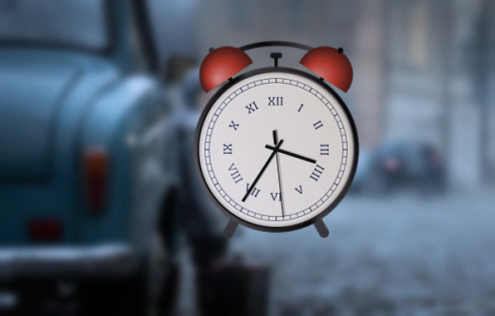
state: 3:35:29
